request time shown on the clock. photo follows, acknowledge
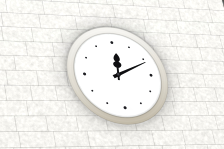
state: 12:11
